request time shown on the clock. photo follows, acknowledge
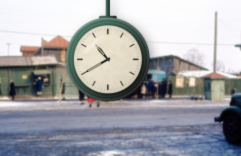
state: 10:40
